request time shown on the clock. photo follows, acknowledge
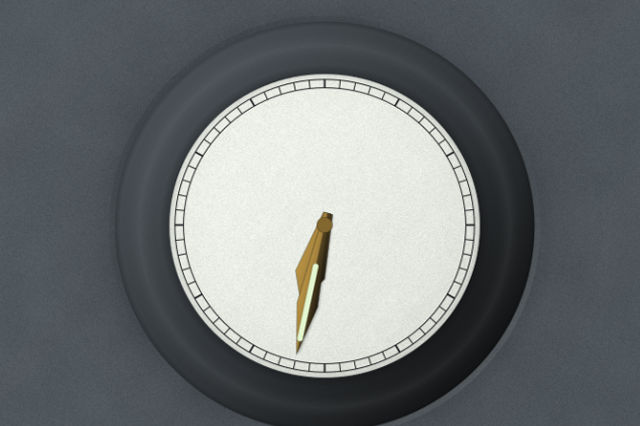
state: 6:32
